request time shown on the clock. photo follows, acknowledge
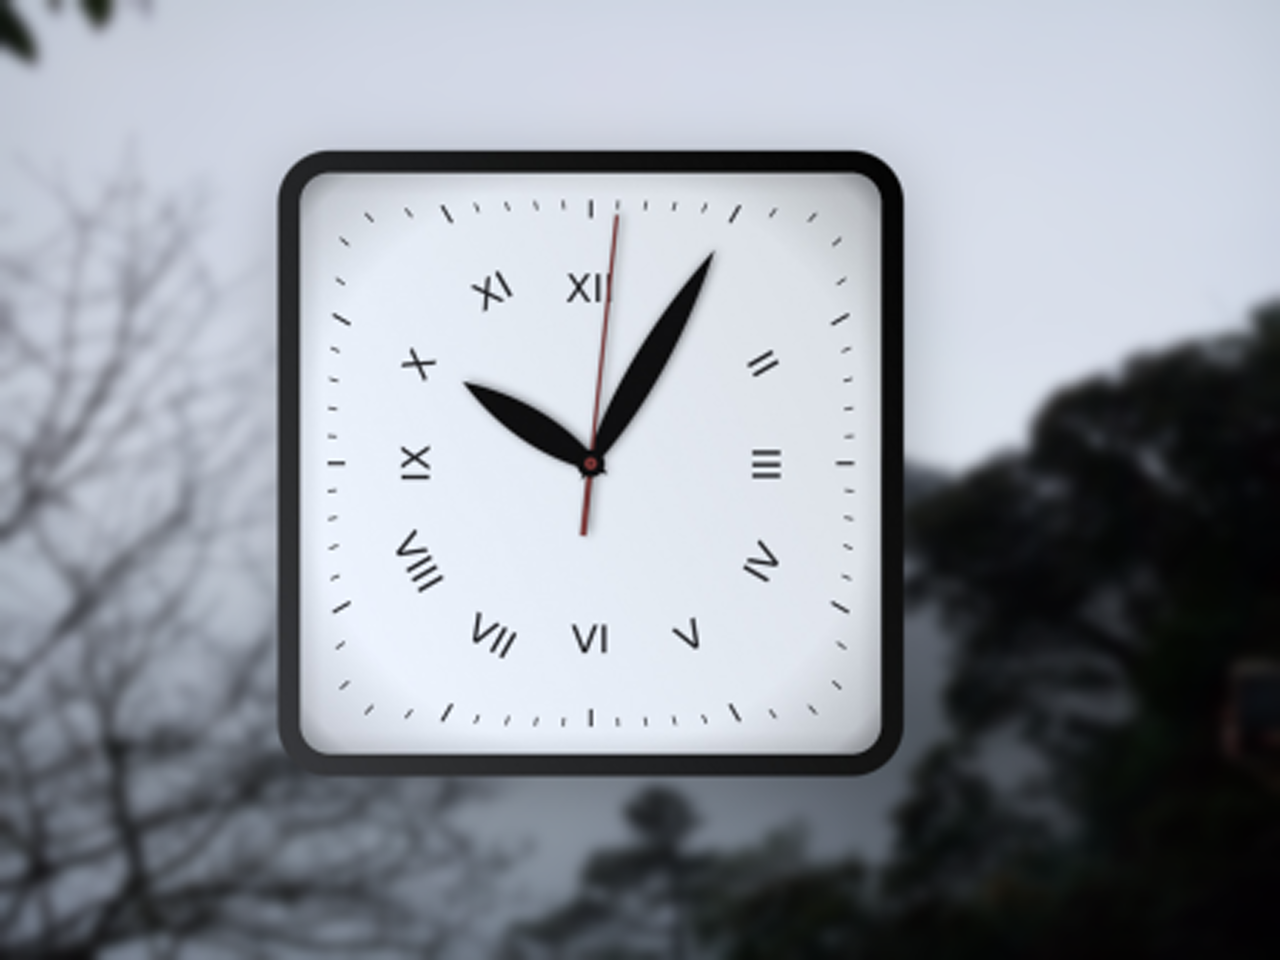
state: 10:05:01
